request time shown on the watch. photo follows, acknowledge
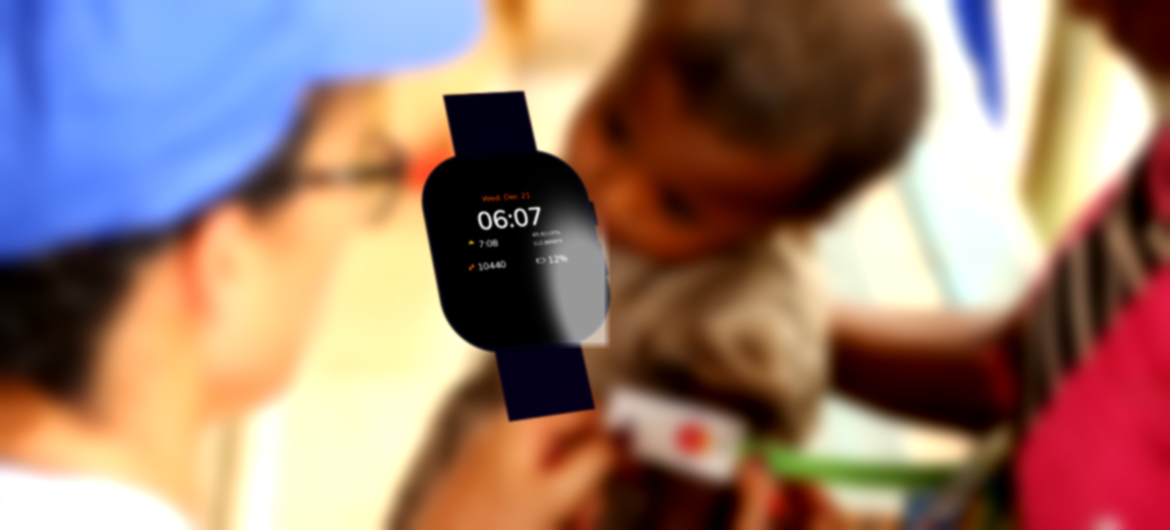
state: 6:07
